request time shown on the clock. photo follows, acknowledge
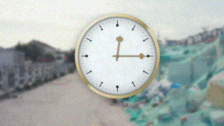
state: 12:15
